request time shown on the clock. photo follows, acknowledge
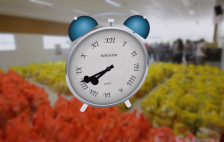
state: 7:41
